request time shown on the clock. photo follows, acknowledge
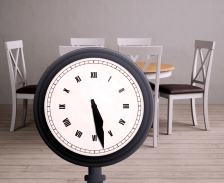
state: 5:28
